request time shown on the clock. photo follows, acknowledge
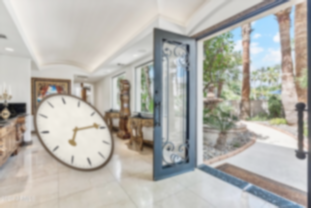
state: 7:14
